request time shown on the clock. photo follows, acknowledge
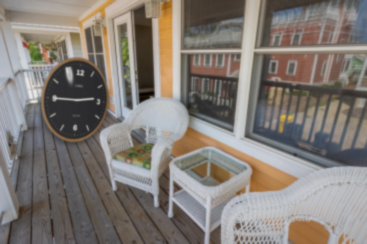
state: 2:45
